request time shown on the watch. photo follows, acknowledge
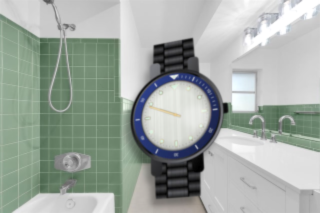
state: 9:49
